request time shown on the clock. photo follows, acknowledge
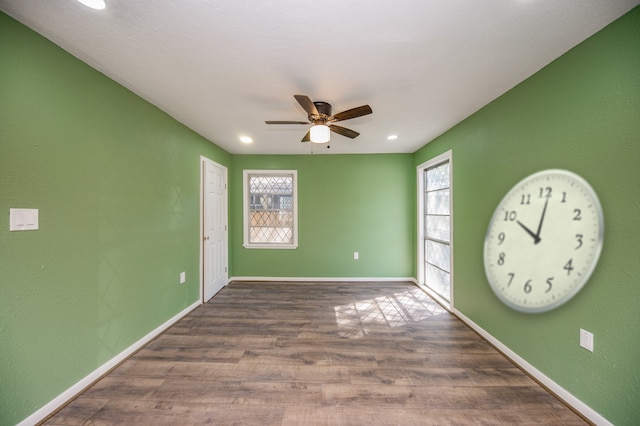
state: 10:01
